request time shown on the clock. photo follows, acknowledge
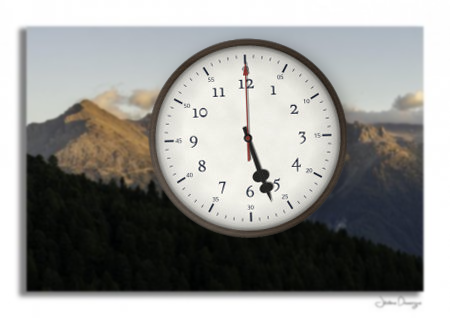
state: 5:27:00
